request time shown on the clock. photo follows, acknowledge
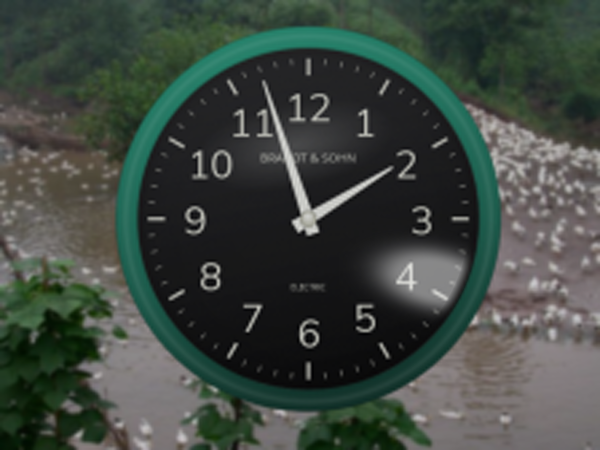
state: 1:57
